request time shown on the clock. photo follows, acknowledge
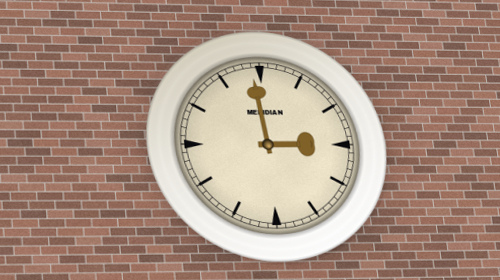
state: 2:59
